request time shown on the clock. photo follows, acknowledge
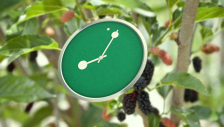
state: 8:03
